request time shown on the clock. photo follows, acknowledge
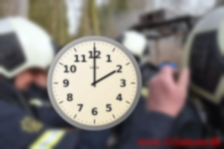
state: 2:00
